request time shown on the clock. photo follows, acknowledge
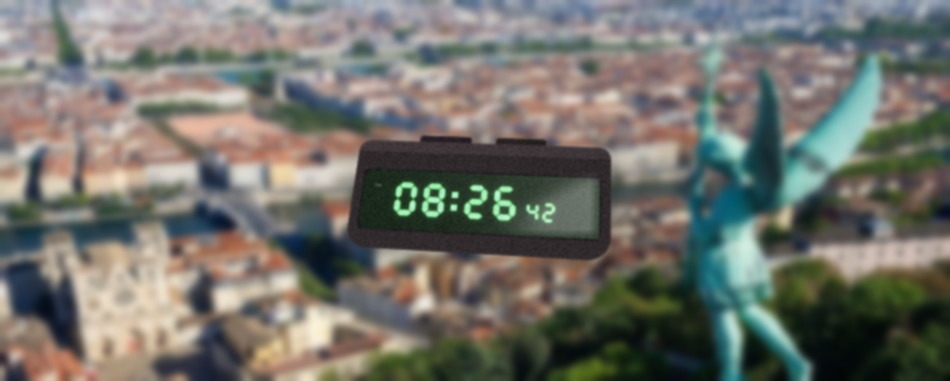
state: 8:26:42
